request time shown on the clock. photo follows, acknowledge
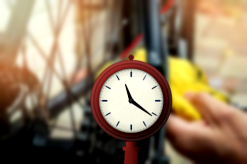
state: 11:21
